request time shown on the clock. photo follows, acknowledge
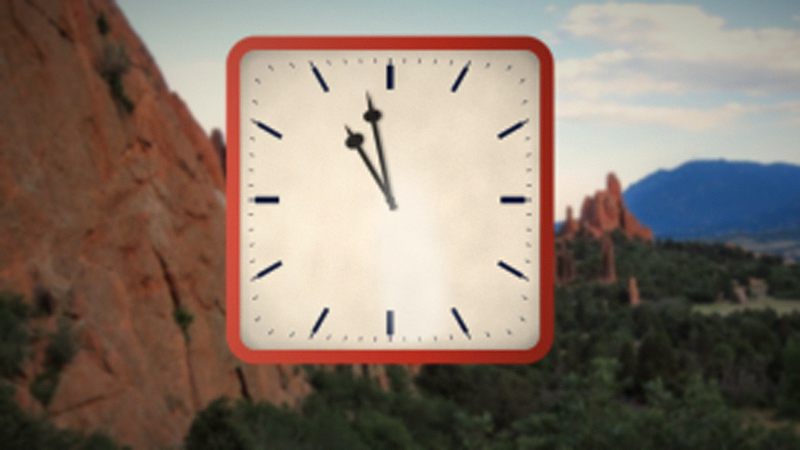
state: 10:58
